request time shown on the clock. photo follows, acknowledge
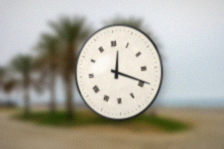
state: 12:19
